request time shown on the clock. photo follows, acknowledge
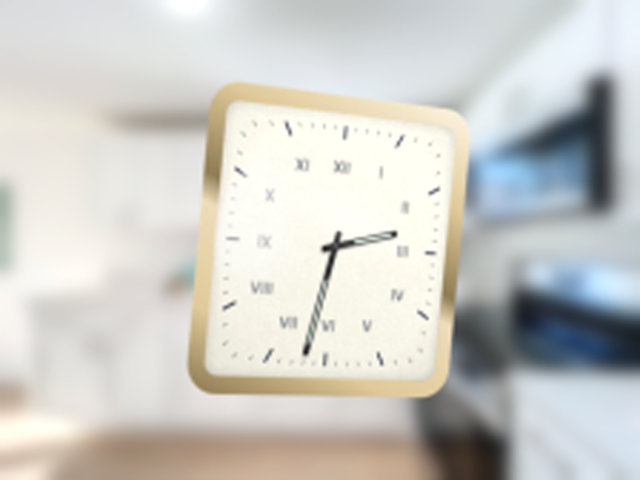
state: 2:32
